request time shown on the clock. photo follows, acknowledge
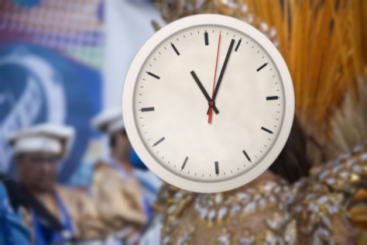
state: 11:04:02
